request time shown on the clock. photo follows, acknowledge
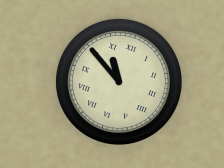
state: 10:50
